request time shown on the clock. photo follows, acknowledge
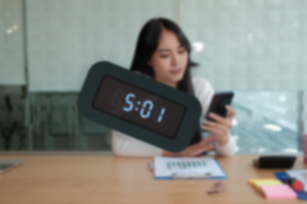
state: 5:01
